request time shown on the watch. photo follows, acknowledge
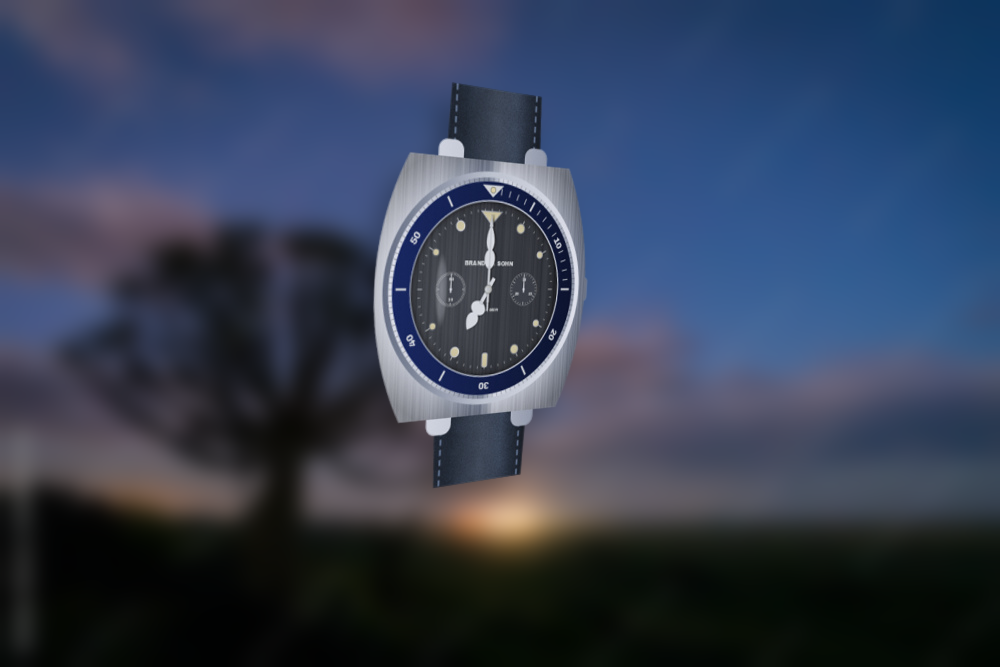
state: 7:00
